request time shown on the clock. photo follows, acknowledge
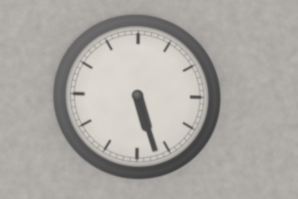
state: 5:27
